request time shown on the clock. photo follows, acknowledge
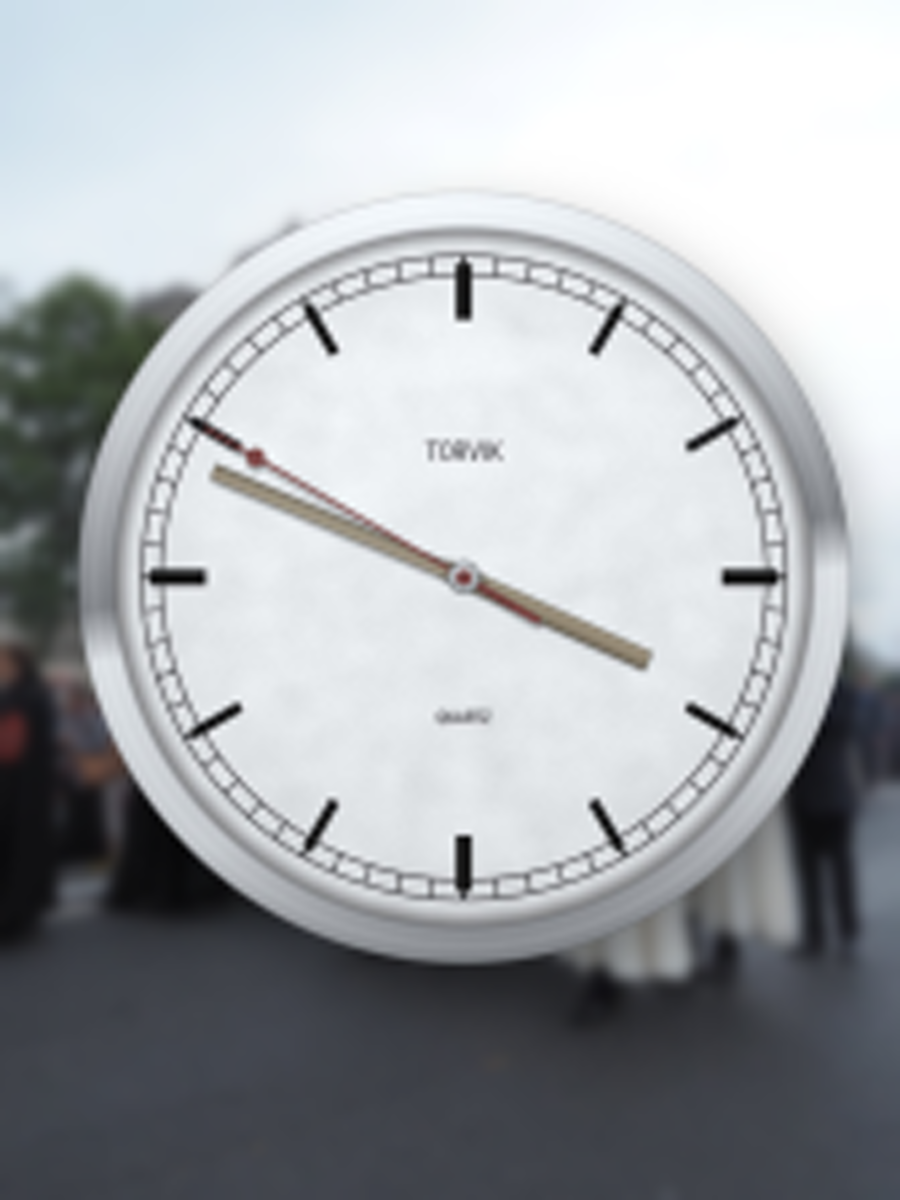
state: 3:48:50
